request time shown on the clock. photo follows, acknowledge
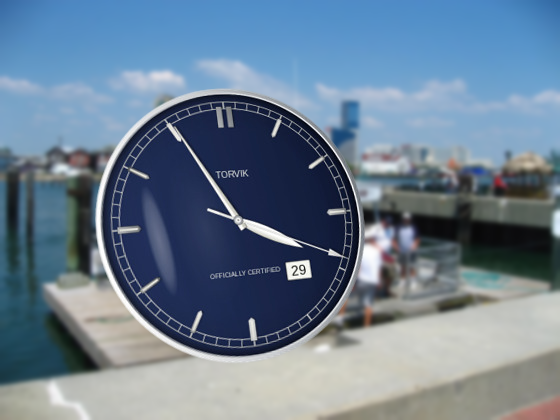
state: 3:55:19
